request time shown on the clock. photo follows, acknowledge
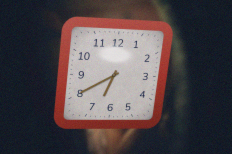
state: 6:40
